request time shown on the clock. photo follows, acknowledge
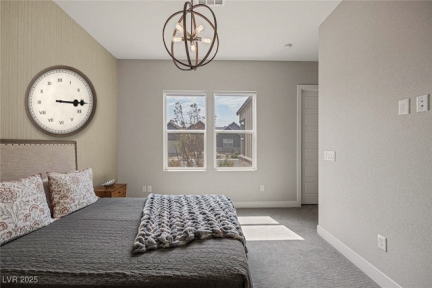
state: 3:16
